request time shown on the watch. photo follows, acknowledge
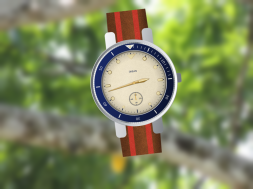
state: 2:43
